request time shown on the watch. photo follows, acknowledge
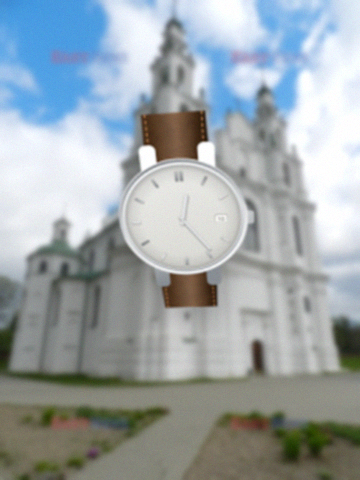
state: 12:24
